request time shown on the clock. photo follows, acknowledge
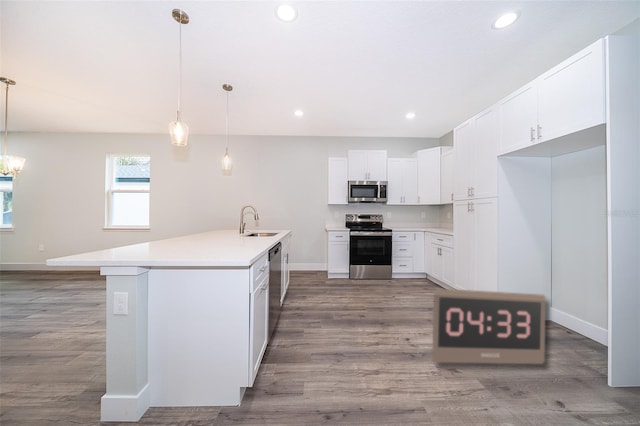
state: 4:33
